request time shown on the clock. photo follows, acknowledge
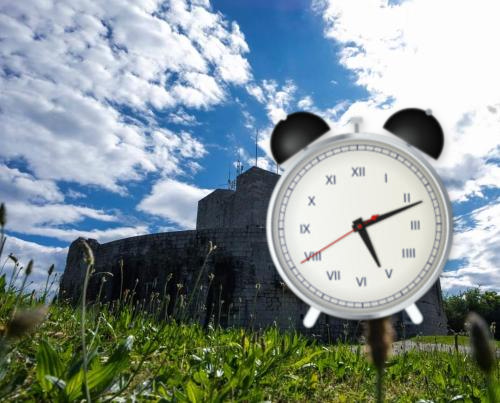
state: 5:11:40
